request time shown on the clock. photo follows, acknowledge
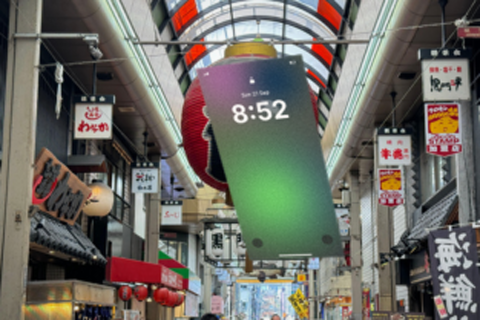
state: 8:52
